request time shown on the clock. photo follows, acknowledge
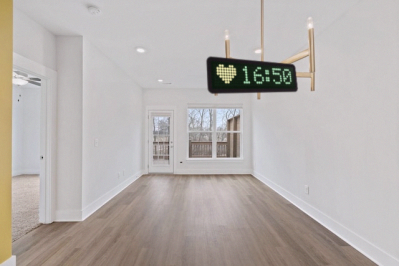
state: 16:50
